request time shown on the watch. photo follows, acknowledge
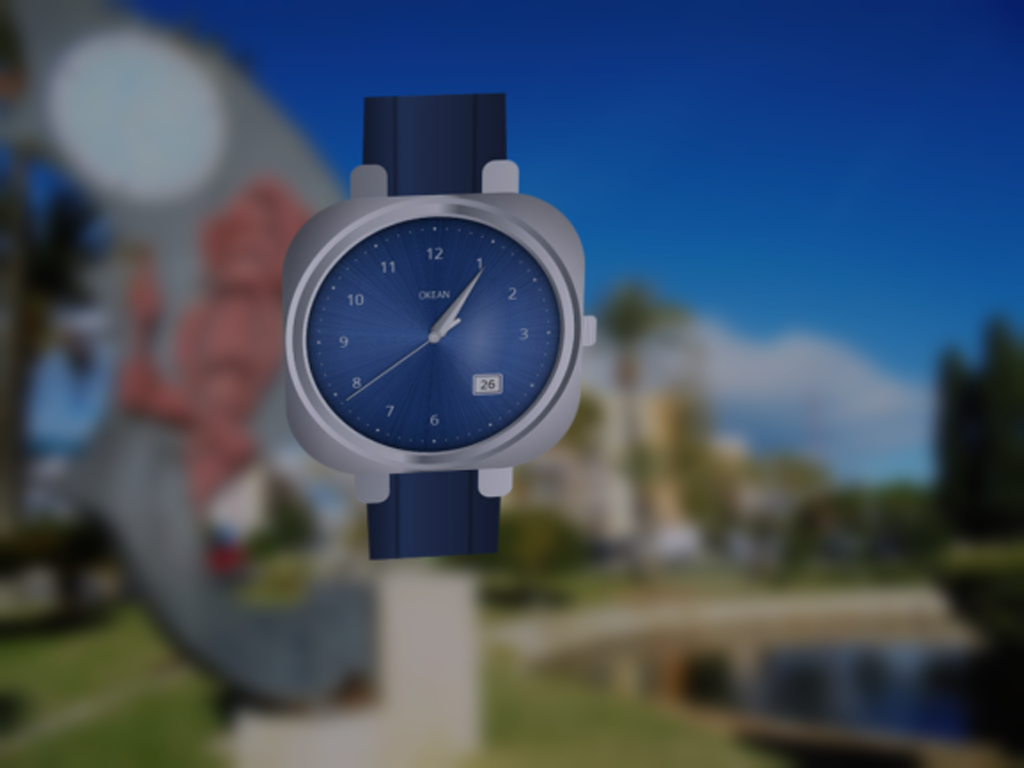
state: 1:05:39
